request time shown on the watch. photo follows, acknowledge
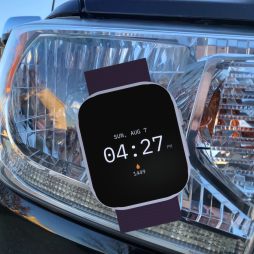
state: 4:27
